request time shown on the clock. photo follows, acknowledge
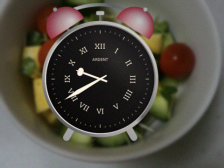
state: 9:40
